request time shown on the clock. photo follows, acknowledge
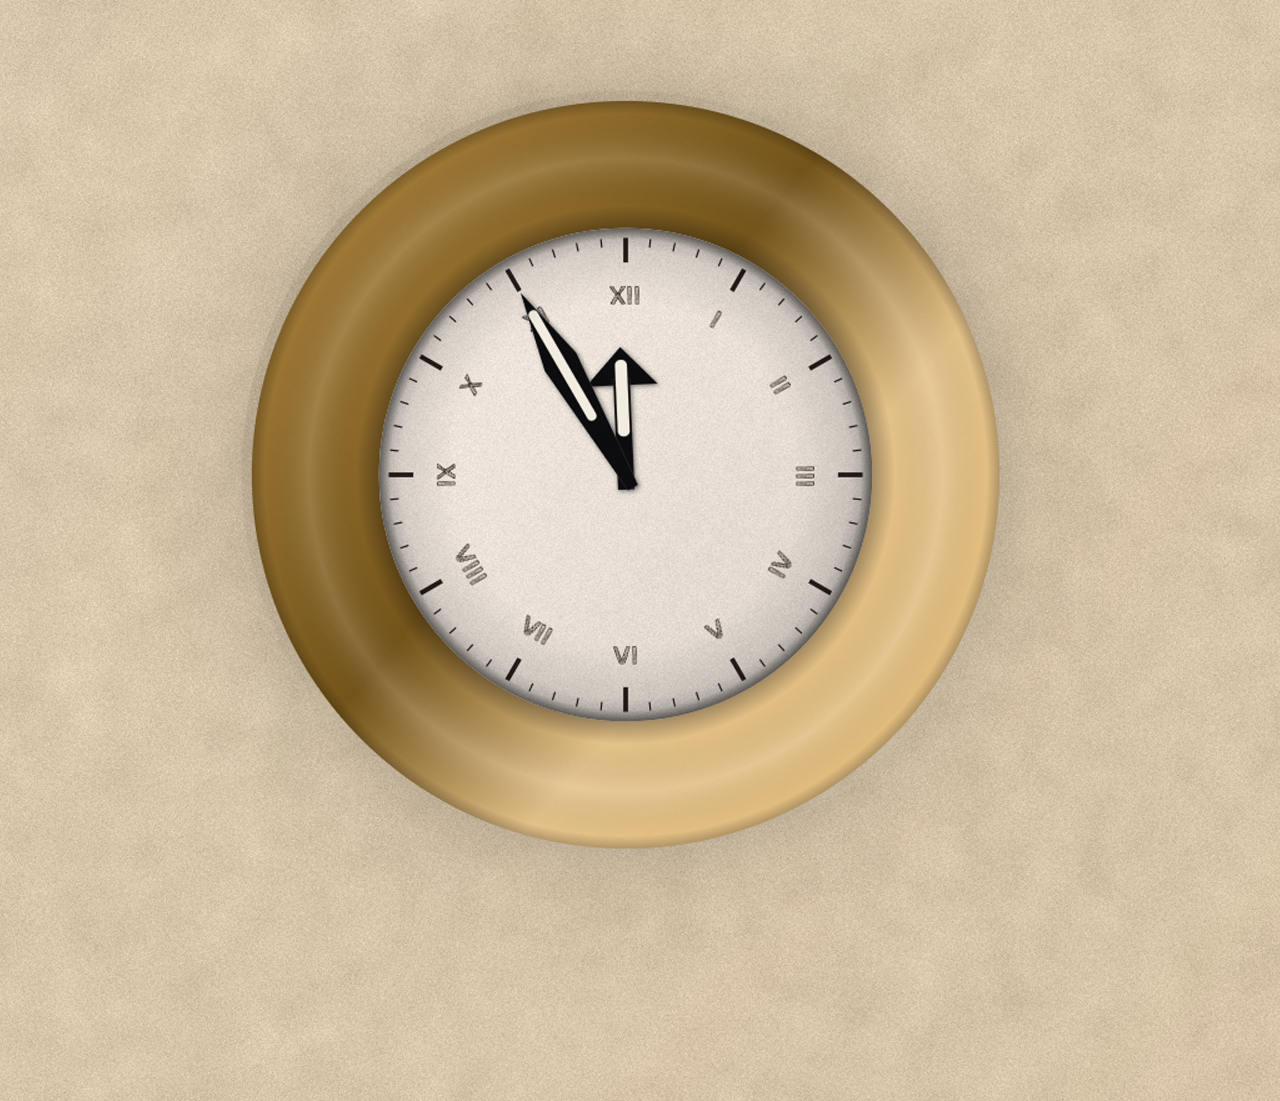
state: 11:55
